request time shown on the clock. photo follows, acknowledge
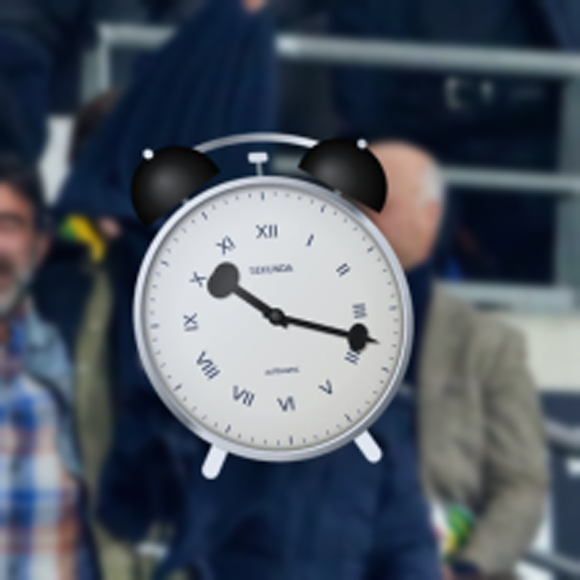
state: 10:18
